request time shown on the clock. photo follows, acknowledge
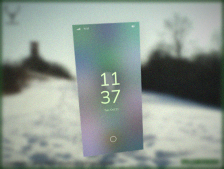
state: 11:37
